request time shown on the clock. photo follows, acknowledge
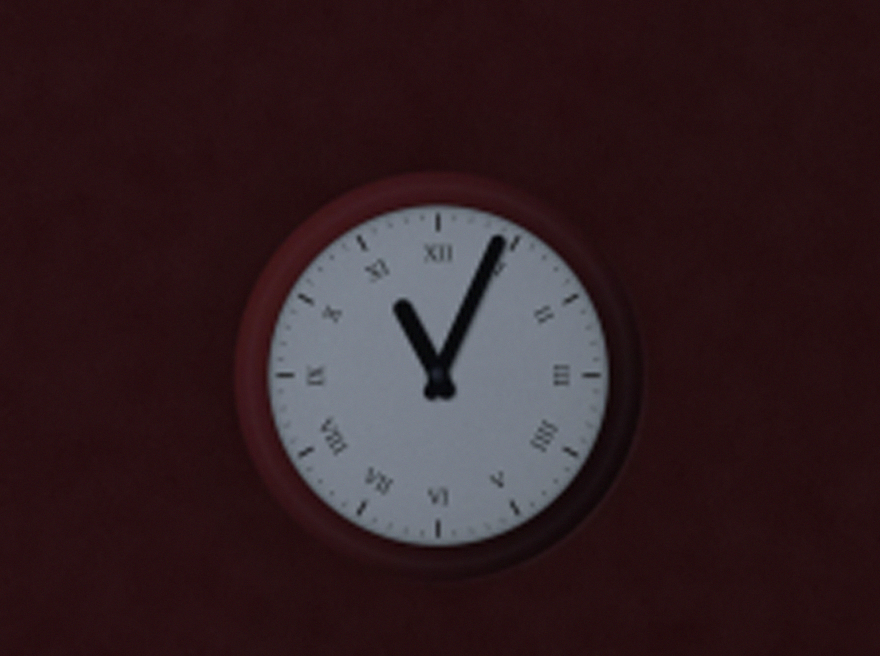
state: 11:04
